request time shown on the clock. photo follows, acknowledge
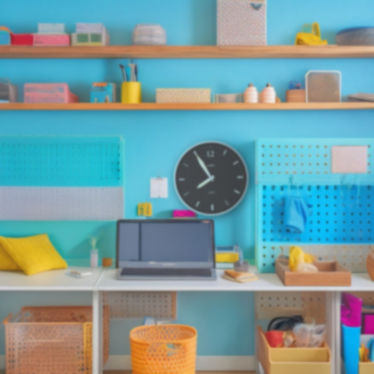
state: 7:55
